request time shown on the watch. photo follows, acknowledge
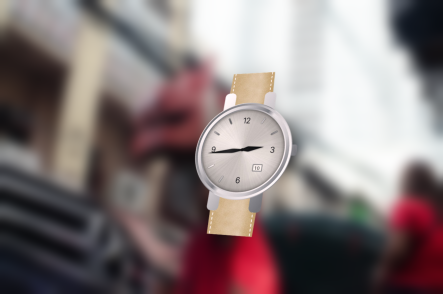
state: 2:44
